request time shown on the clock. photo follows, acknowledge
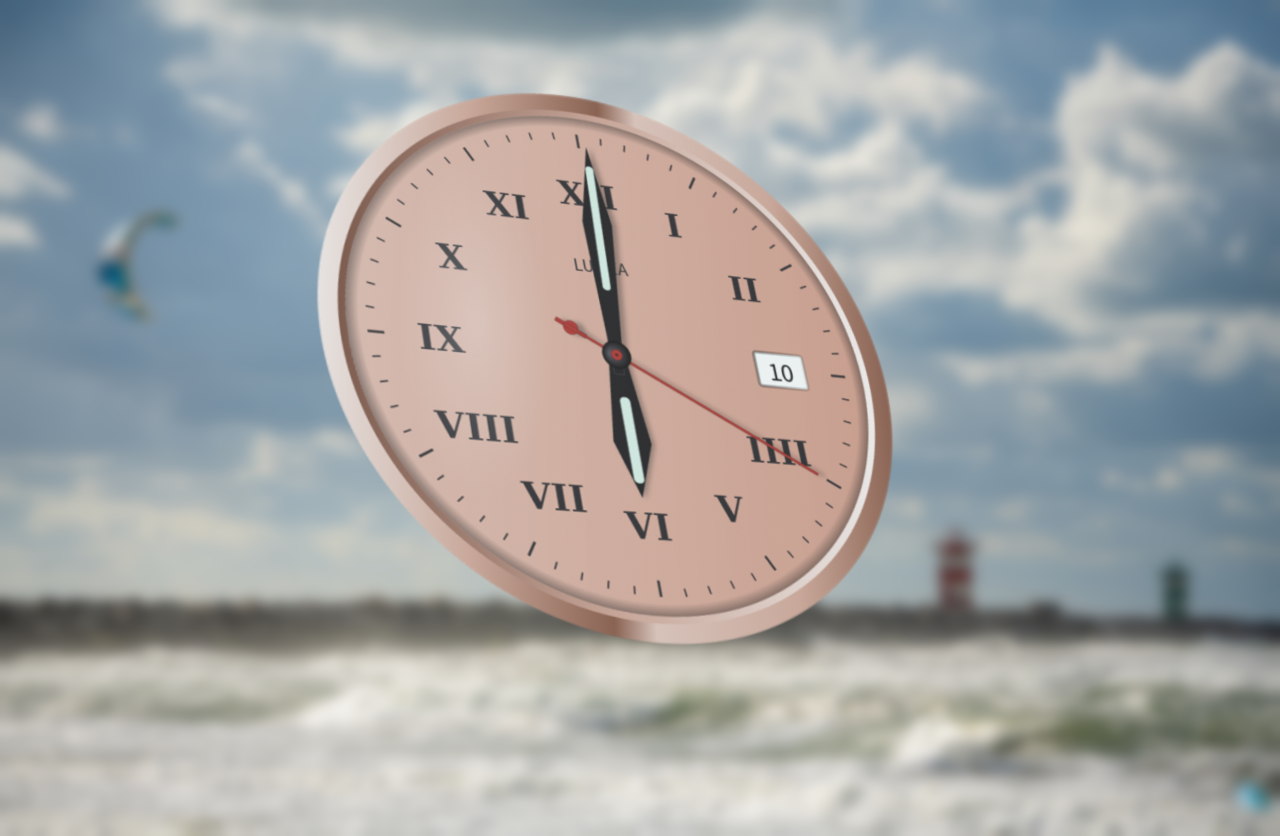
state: 6:00:20
